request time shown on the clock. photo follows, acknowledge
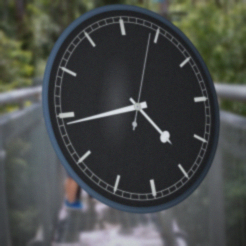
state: 4:44:04
